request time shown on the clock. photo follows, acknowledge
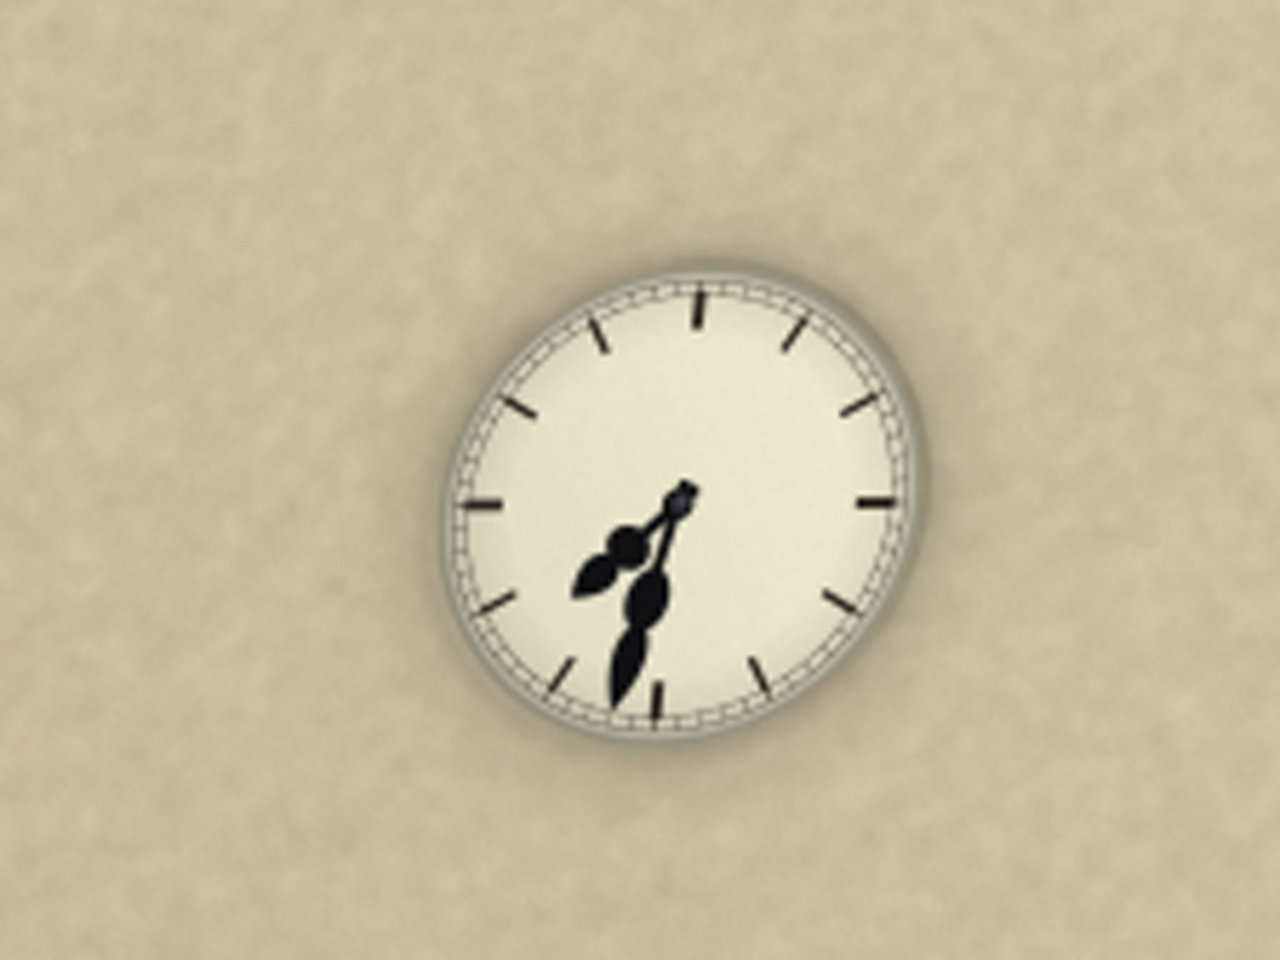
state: 7:32
